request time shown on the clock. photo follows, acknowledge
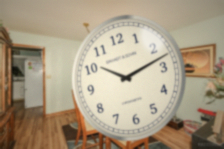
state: 10:13
